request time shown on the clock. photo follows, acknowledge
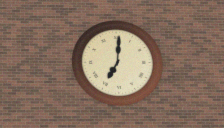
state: 7:01
